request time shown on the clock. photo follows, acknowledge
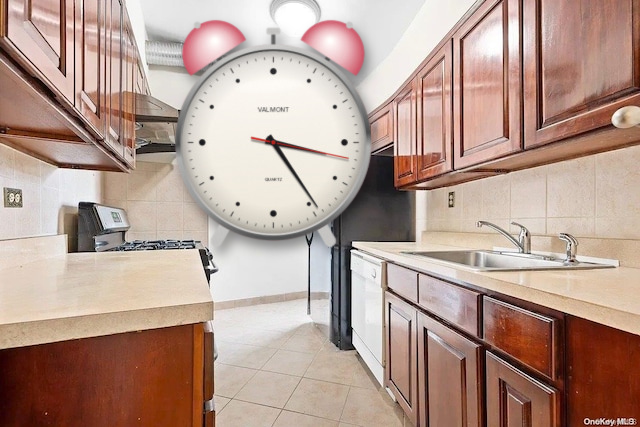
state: 3:24:17
